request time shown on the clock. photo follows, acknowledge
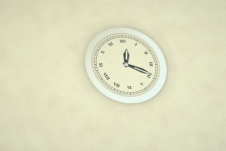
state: 12:19
